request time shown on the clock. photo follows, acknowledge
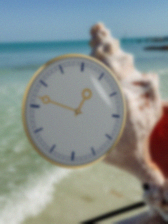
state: 12:47
